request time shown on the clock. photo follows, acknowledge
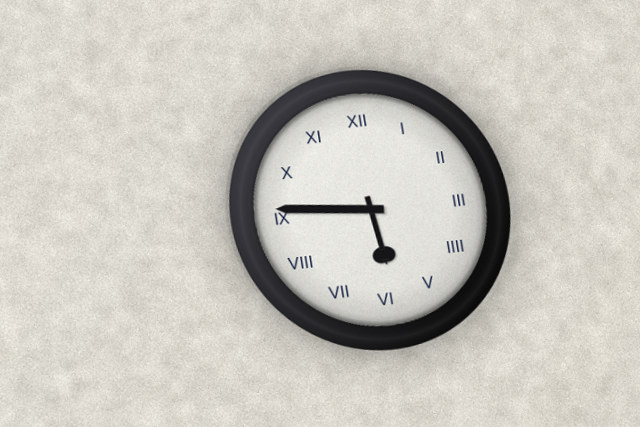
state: 5:46
